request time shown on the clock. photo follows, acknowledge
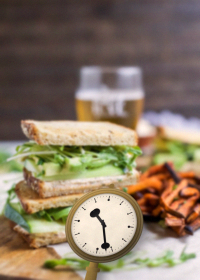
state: 10:27
